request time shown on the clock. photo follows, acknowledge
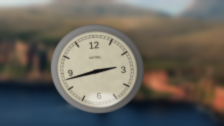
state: 2:43
